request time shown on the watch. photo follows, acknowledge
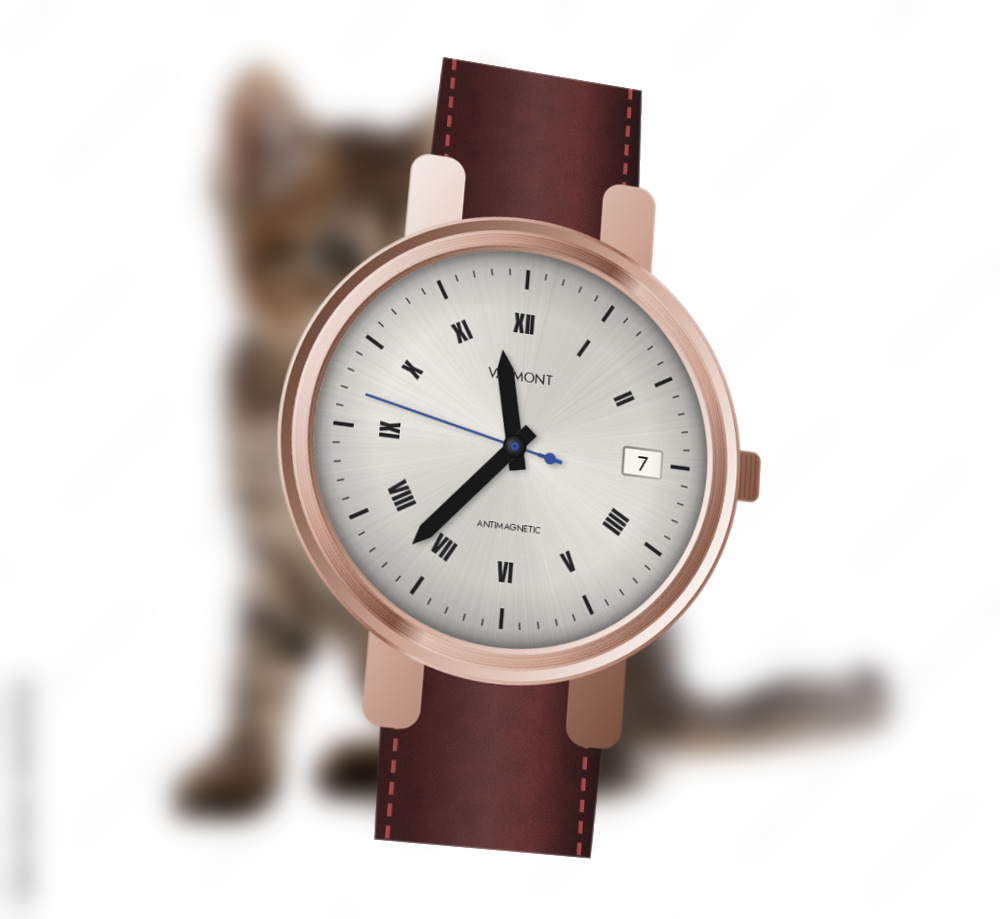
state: 11:36:47
